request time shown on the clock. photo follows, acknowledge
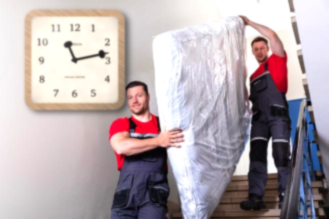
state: 11:13
